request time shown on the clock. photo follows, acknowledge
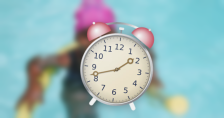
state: 1:42
